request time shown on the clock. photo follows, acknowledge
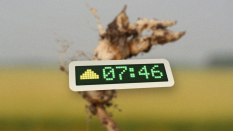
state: 7:46
